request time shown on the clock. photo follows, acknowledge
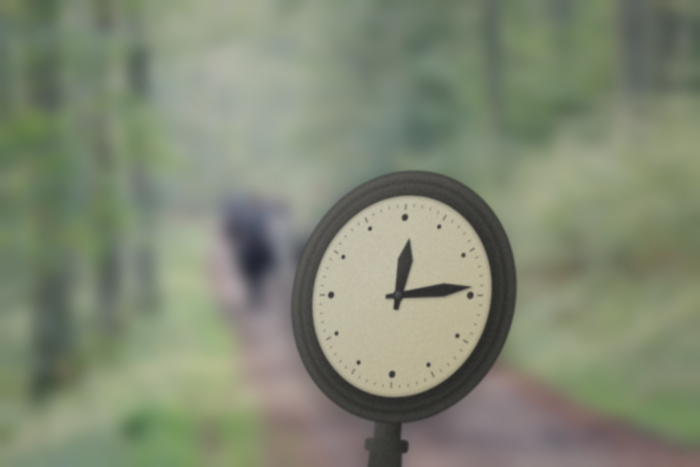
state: 12:14
